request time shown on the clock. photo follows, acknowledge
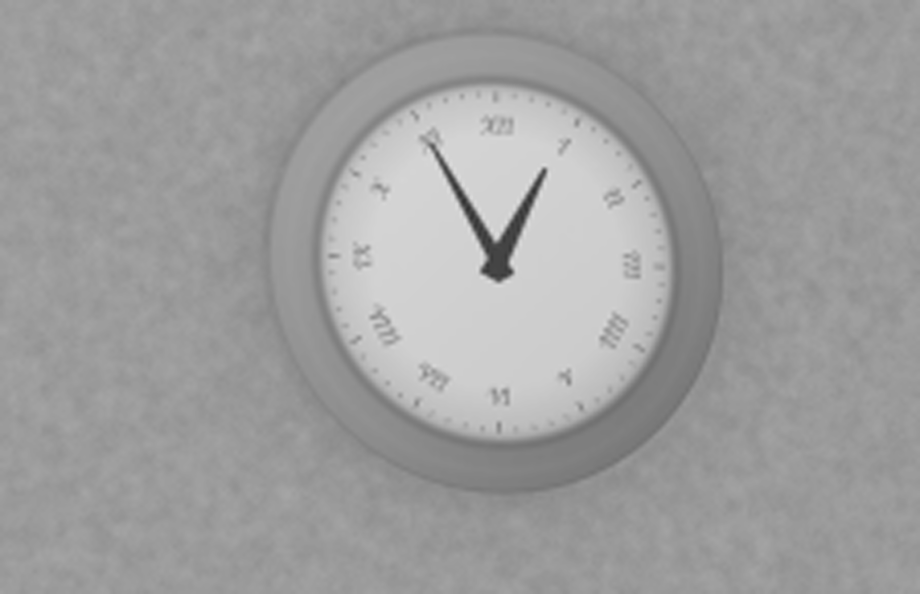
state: 12:55
